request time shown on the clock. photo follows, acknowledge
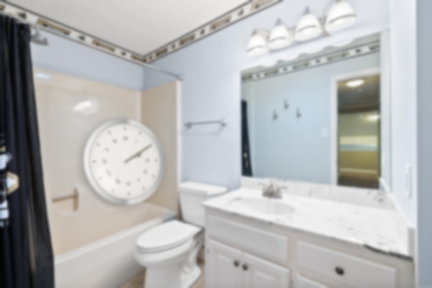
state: 2:10
